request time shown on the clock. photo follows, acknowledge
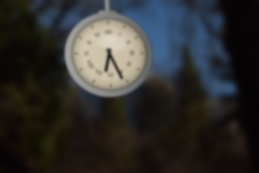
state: 6:26
